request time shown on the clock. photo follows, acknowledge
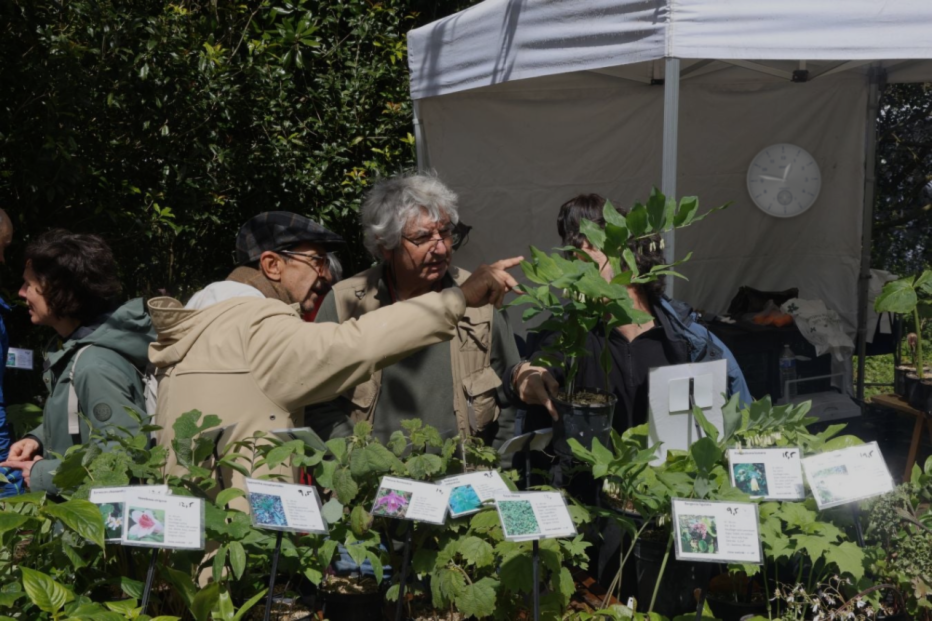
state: 12:47
